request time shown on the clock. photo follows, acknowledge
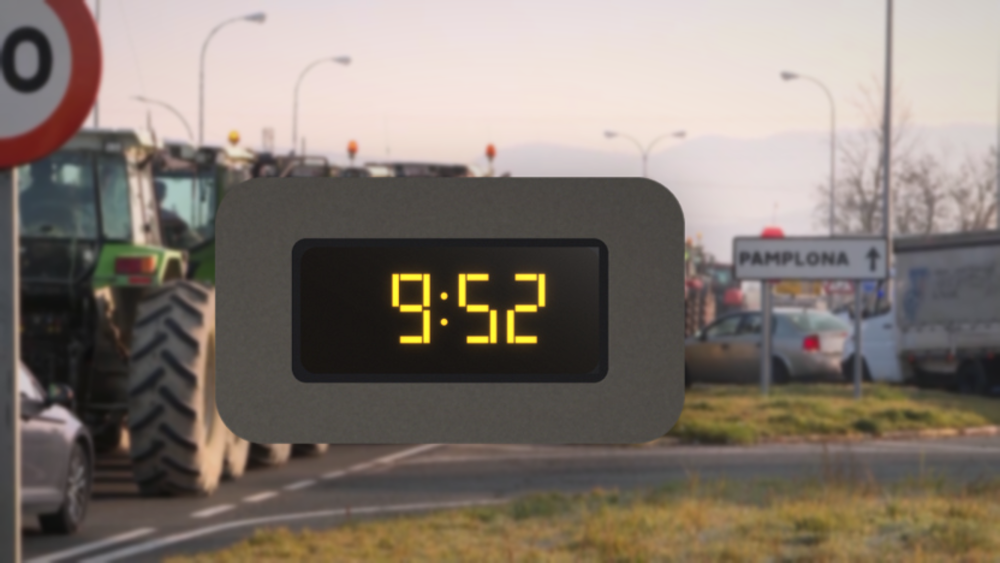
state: 9:52
